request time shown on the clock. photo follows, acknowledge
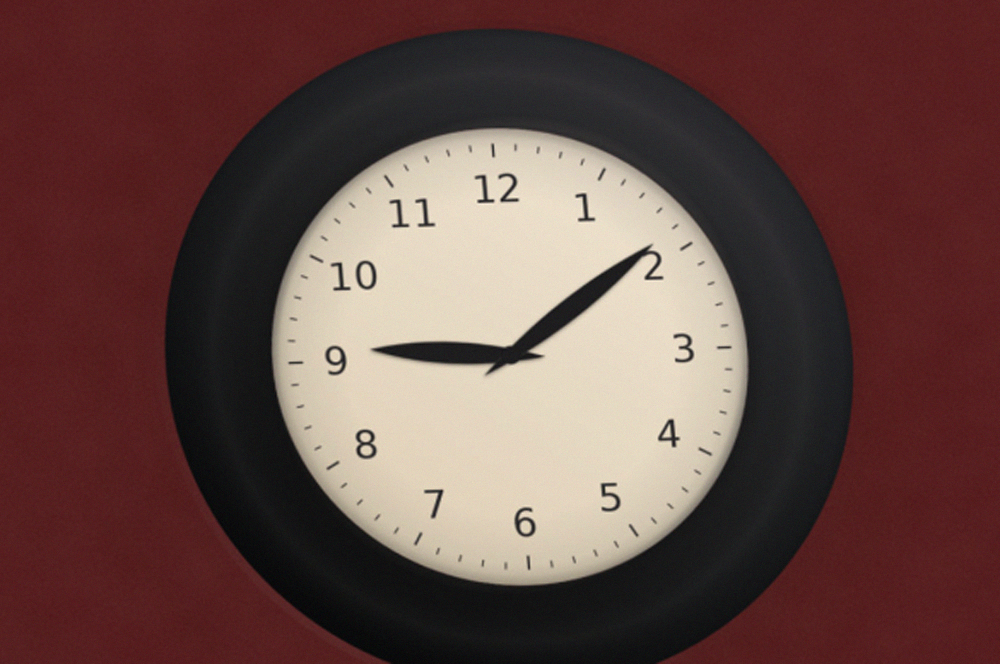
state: 9:09
